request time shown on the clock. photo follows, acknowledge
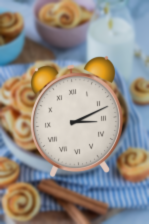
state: 3:12
